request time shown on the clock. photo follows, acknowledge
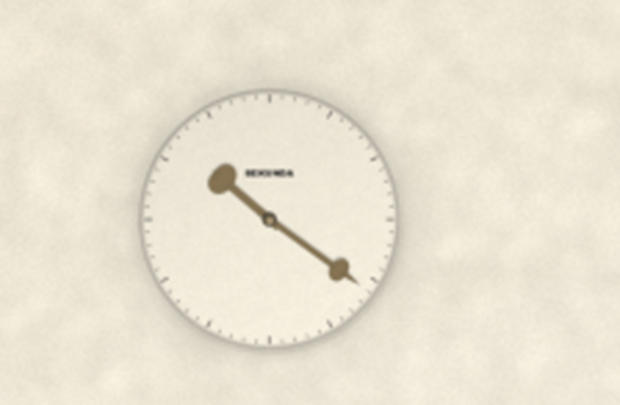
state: 10:21
